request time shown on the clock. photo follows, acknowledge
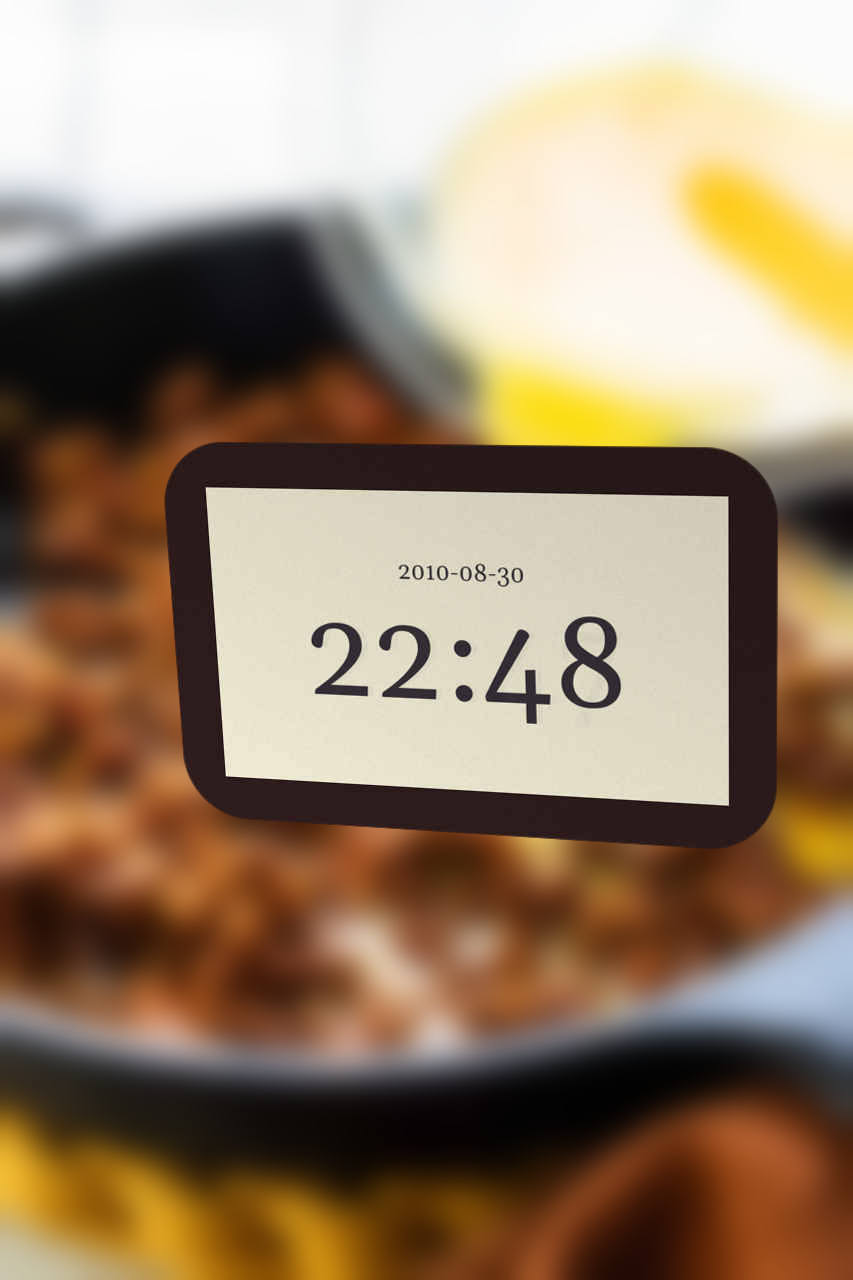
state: 22:48
